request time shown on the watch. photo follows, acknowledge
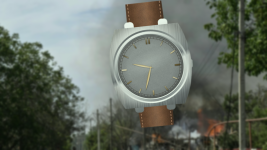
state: 9:33
